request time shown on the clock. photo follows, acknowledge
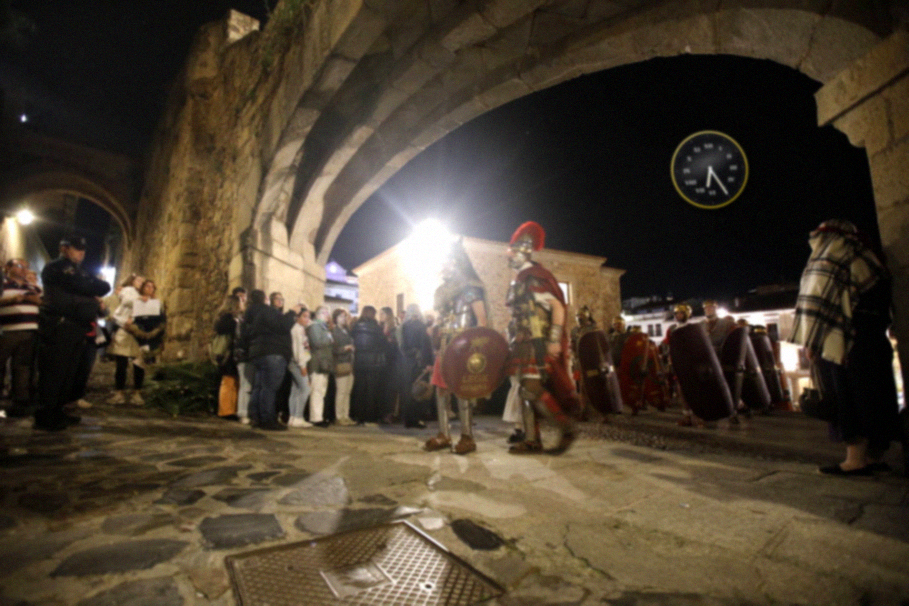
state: 6:25
